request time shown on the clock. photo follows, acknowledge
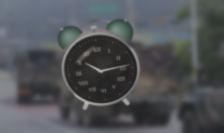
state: 10:14
